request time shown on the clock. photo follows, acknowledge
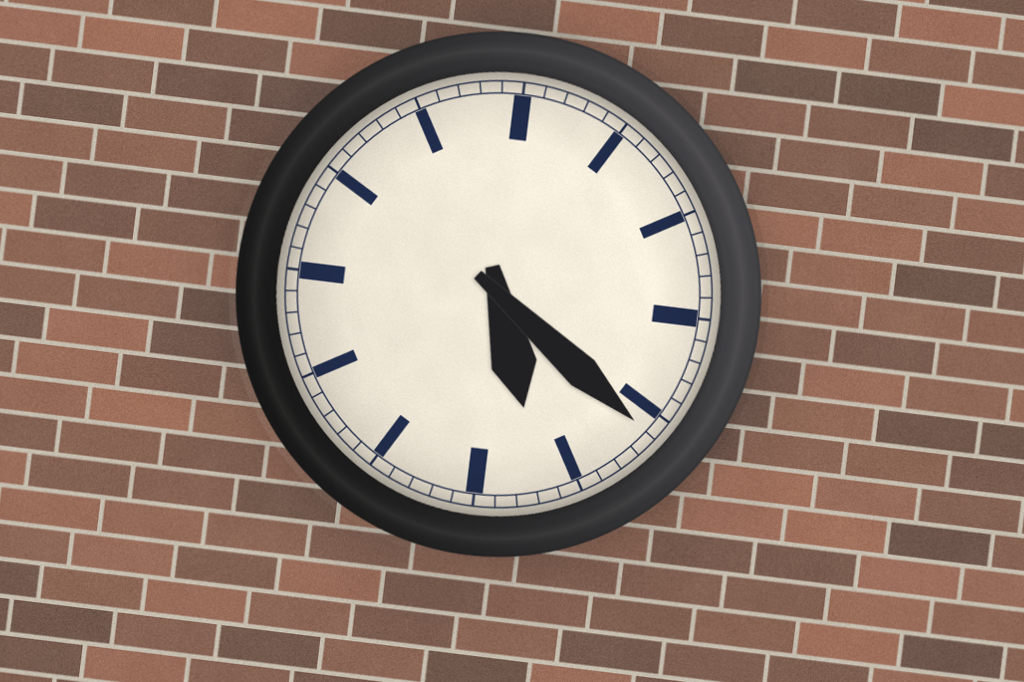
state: 5:21
